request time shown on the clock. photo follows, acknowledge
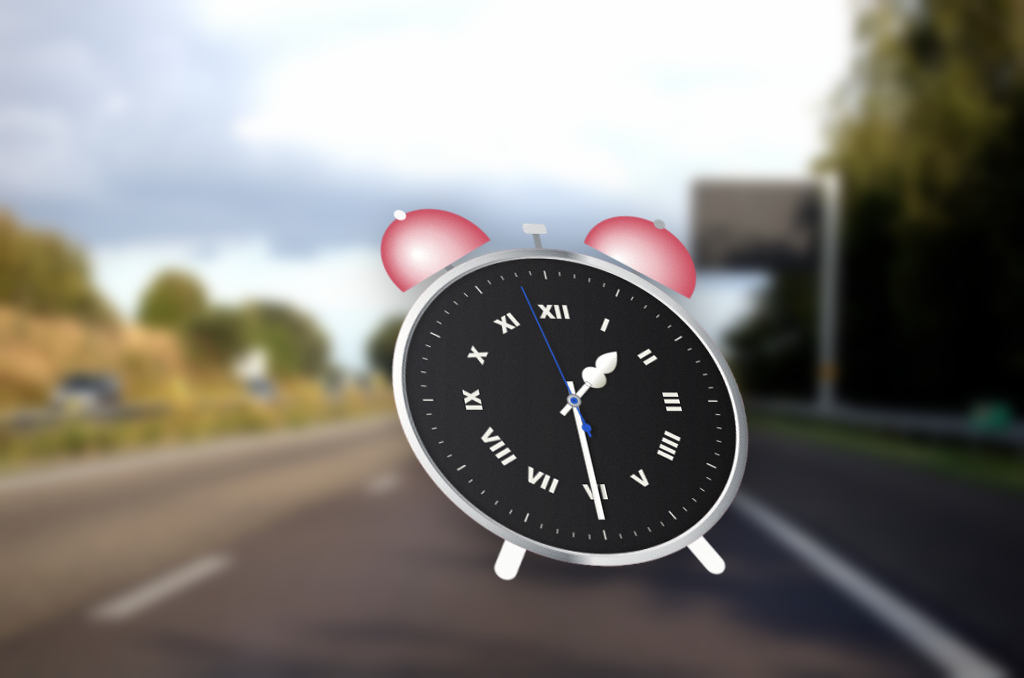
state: 1:29:58
